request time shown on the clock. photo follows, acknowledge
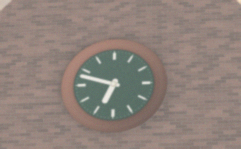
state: 6:48
